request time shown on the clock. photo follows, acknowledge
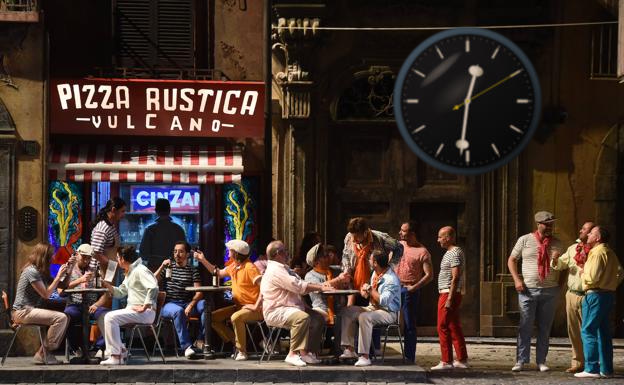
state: 12:31:10
